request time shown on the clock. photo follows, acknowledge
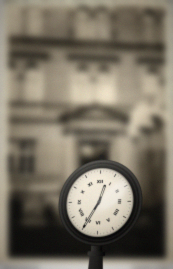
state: 12:35
